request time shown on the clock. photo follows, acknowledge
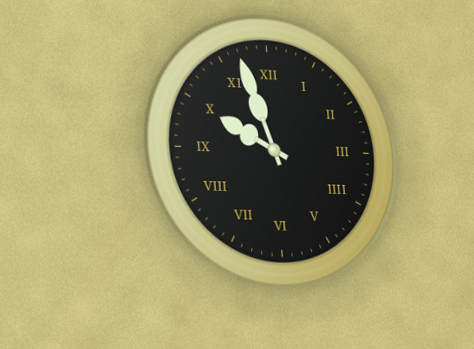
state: 9:57
